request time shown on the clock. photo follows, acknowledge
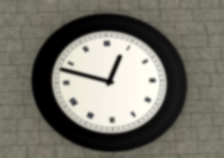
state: 12:48
